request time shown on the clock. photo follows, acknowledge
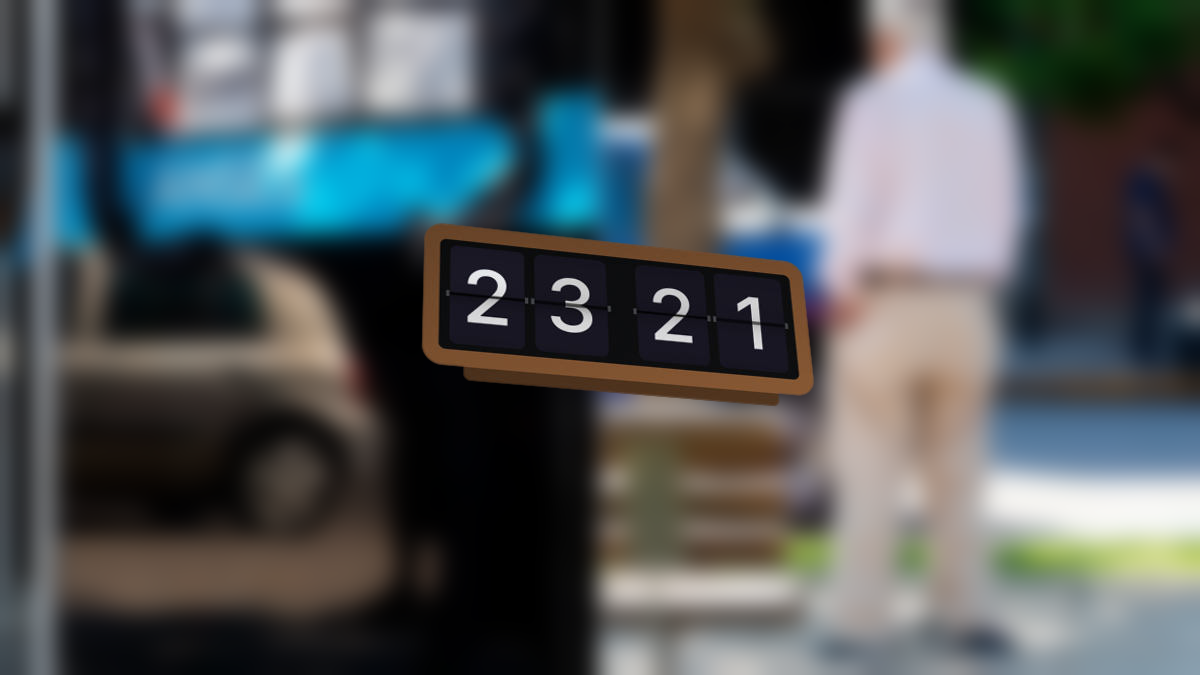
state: 23:21
